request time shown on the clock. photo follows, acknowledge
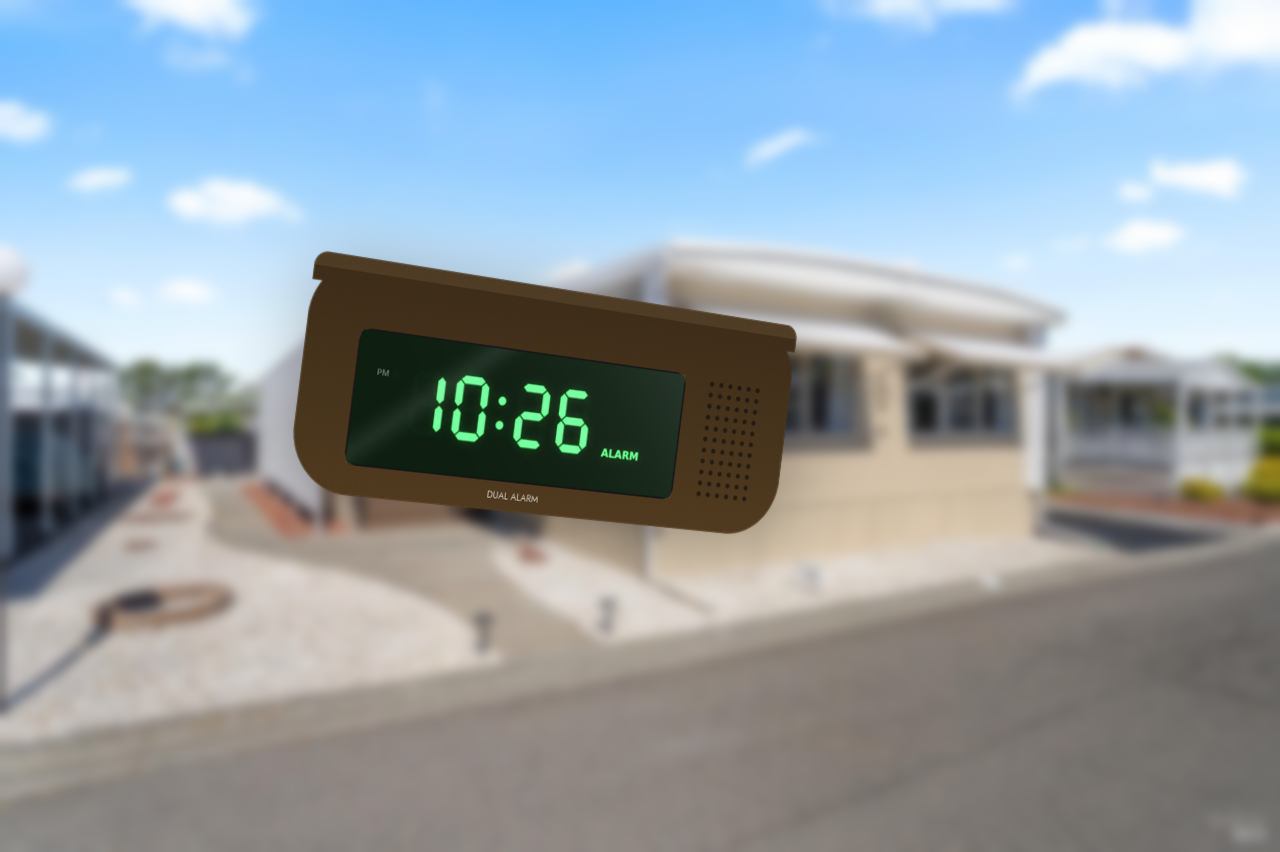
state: 10:26
